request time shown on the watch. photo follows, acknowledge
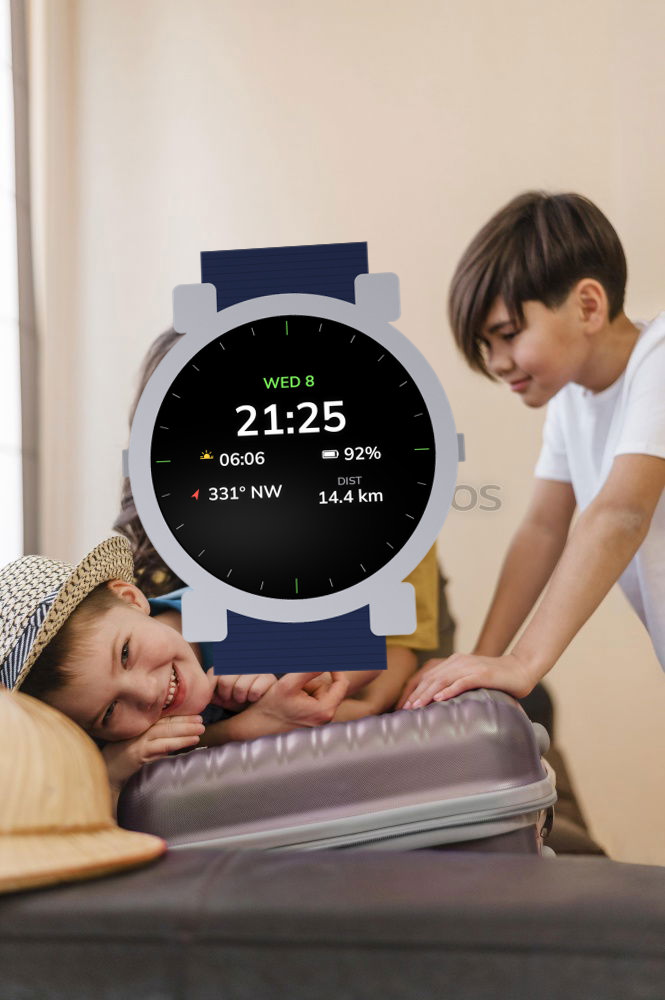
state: 21:25
